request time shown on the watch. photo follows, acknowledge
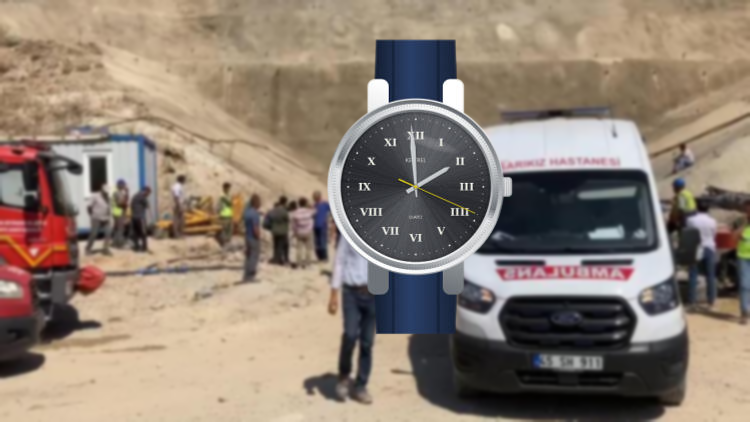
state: 1:59:19
